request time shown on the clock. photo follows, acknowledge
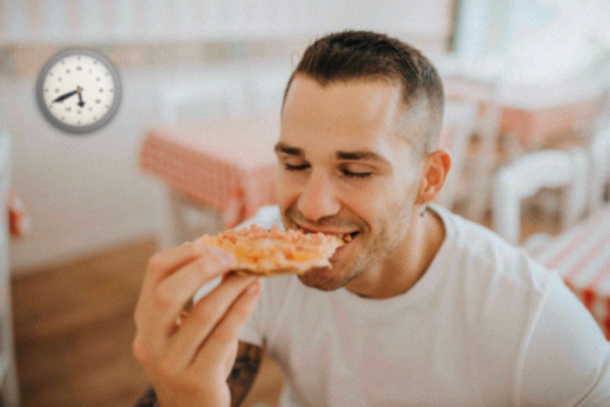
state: 5:41
